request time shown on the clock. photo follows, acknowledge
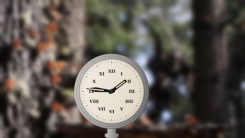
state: 1:46
